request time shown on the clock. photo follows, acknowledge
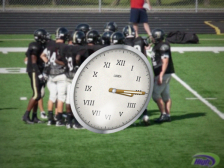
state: 3:15
